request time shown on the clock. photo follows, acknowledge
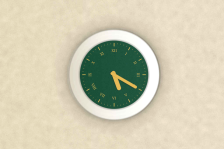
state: 5:20
